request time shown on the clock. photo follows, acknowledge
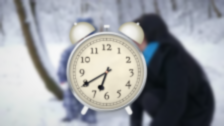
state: 6:40
